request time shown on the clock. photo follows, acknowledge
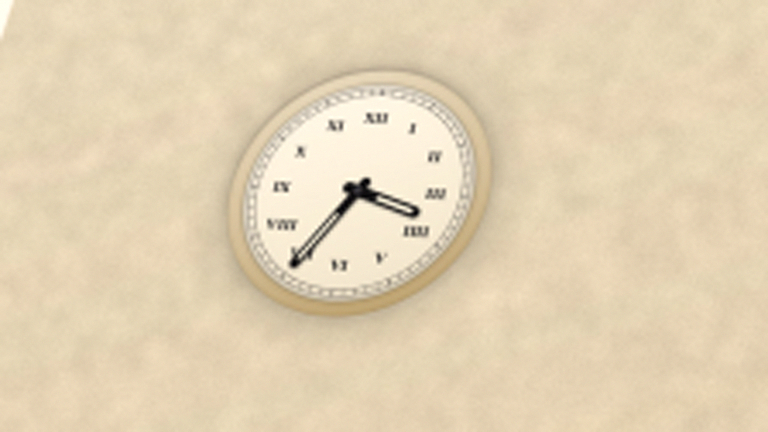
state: 3:35
